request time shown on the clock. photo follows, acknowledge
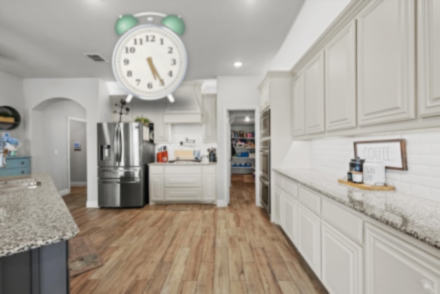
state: 5:25
